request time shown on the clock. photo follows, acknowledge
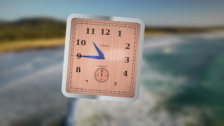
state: 10:45
